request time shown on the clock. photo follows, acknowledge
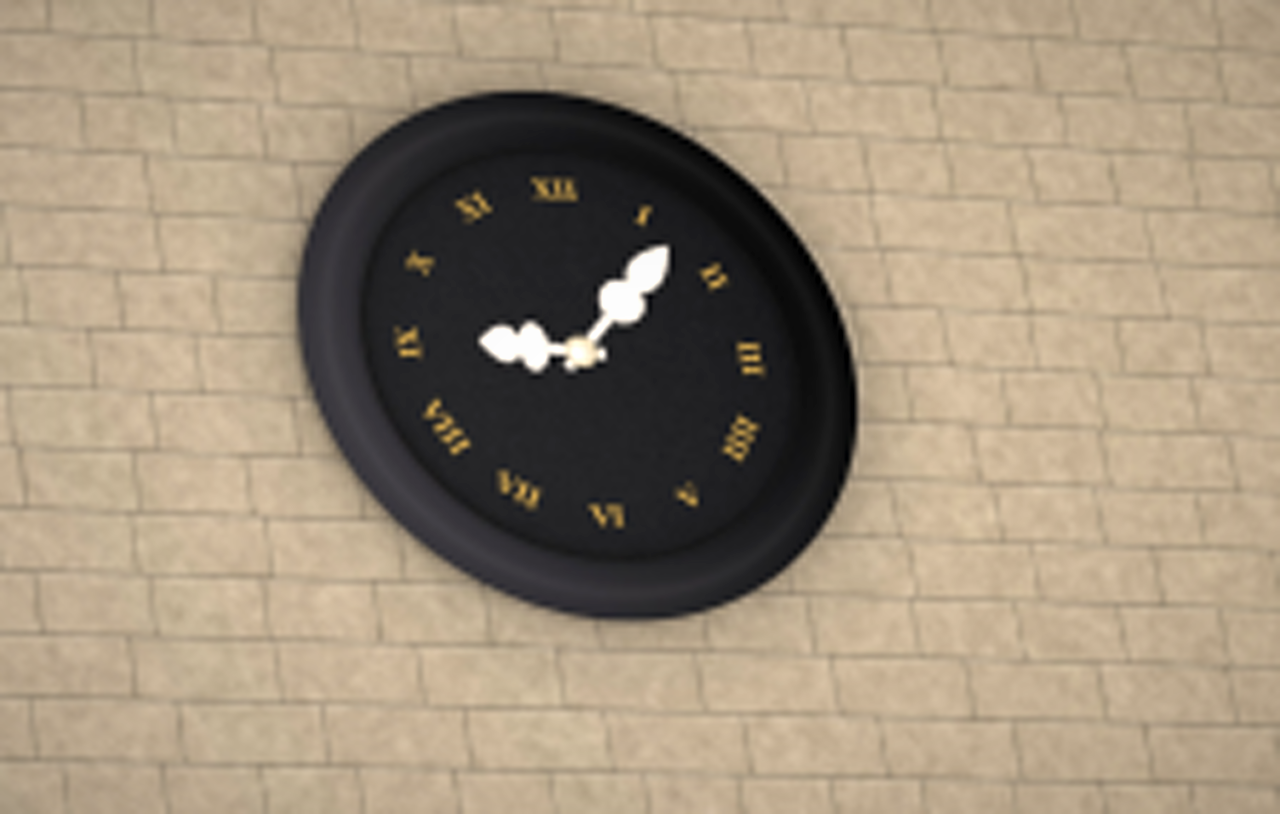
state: 9:07
